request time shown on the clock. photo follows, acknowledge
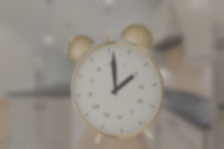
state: 2:01
